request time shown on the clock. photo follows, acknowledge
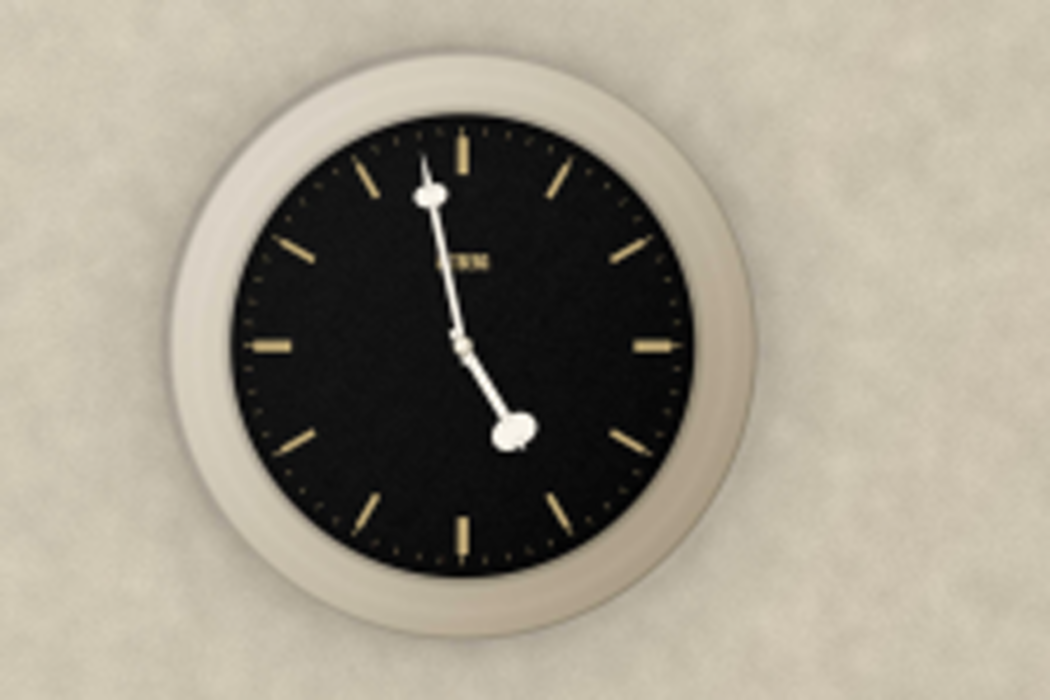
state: 4:58
